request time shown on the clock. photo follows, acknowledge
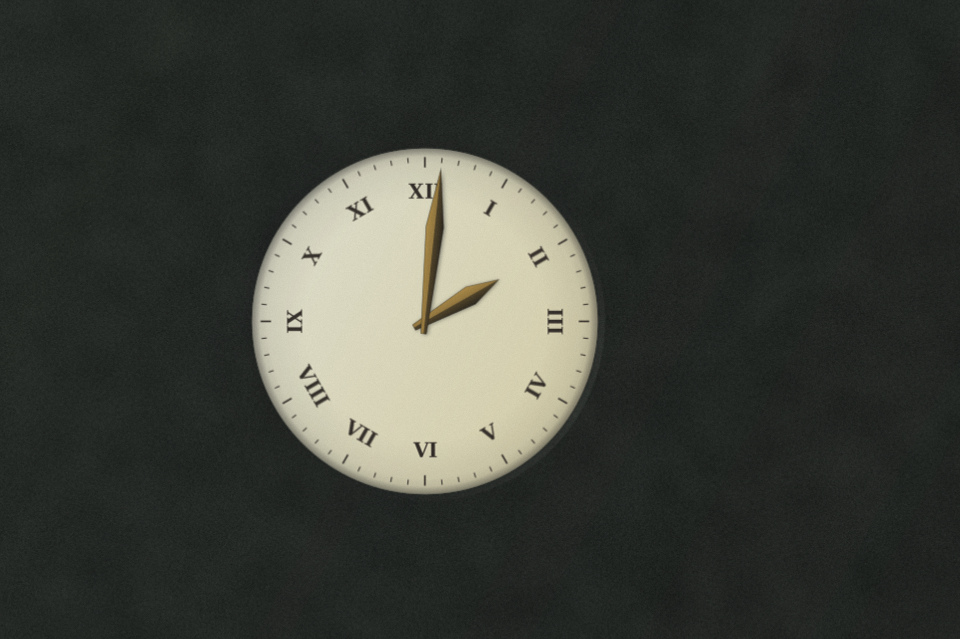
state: 2:01
